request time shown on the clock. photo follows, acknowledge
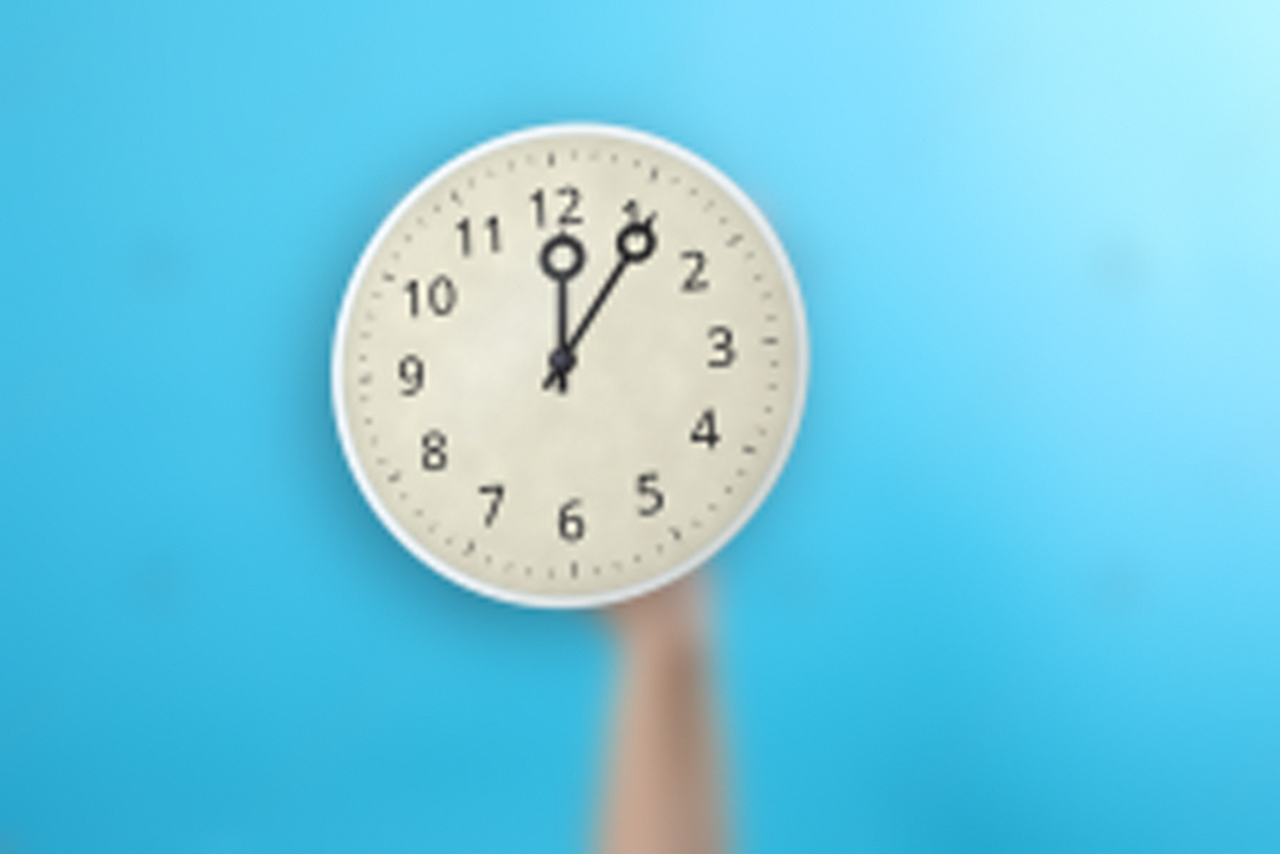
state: 12:06
